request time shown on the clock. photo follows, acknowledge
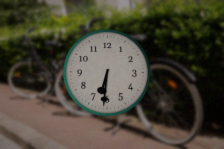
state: 6:31
